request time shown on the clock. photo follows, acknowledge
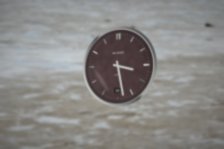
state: 3:28
